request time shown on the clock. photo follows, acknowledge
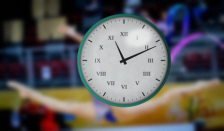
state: 11:11
